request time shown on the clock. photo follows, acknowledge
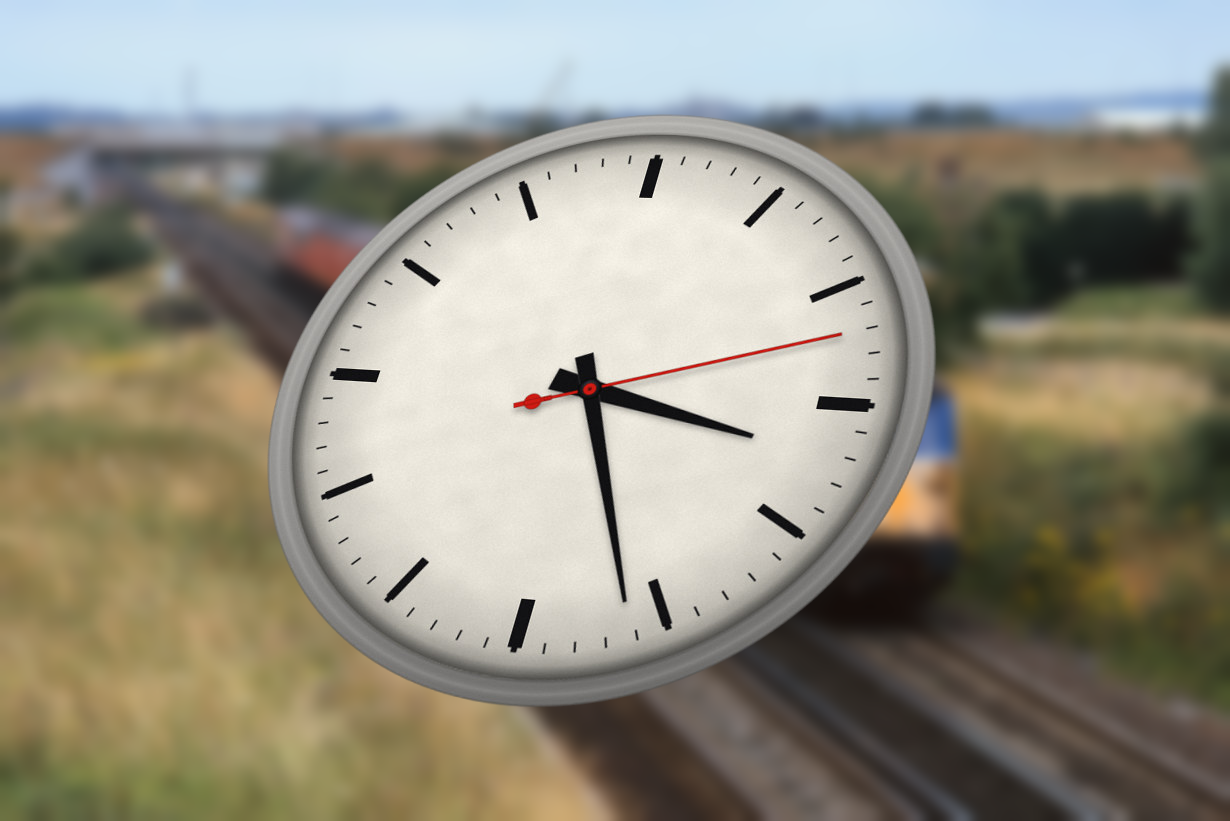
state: 3:26:12
